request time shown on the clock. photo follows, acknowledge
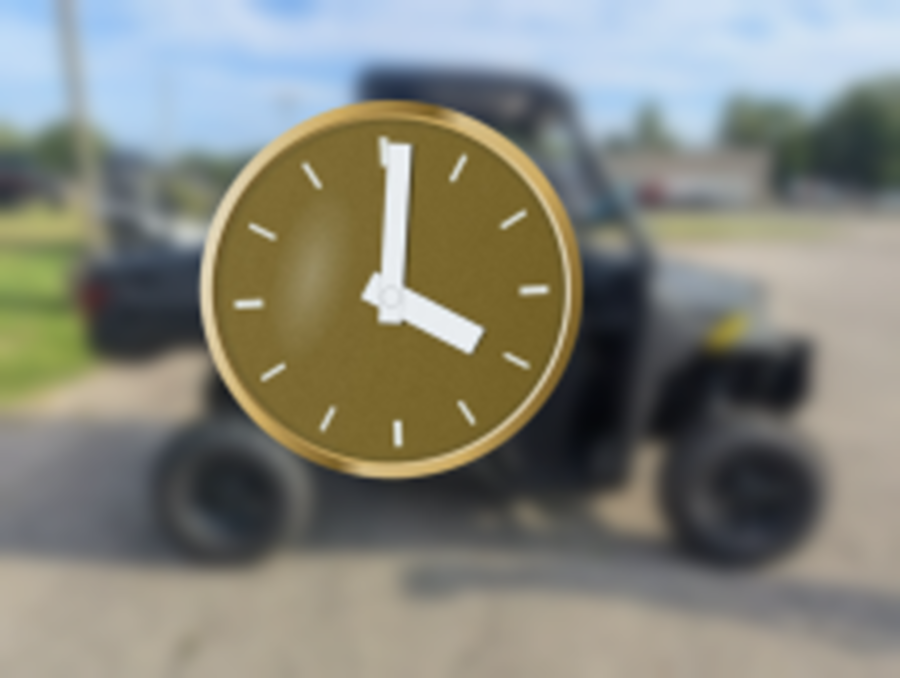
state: 4:01
